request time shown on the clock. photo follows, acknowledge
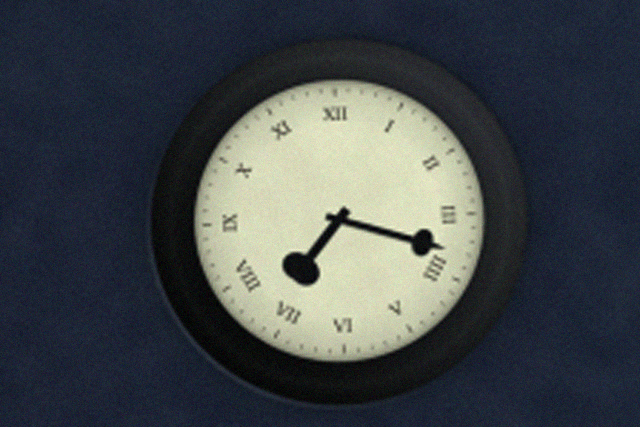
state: 7:18
